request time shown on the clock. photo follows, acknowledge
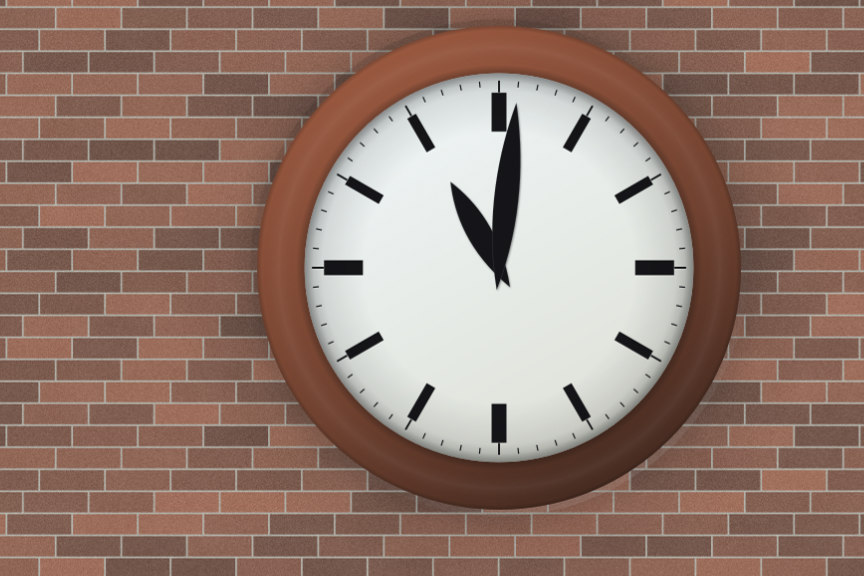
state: 11:01
